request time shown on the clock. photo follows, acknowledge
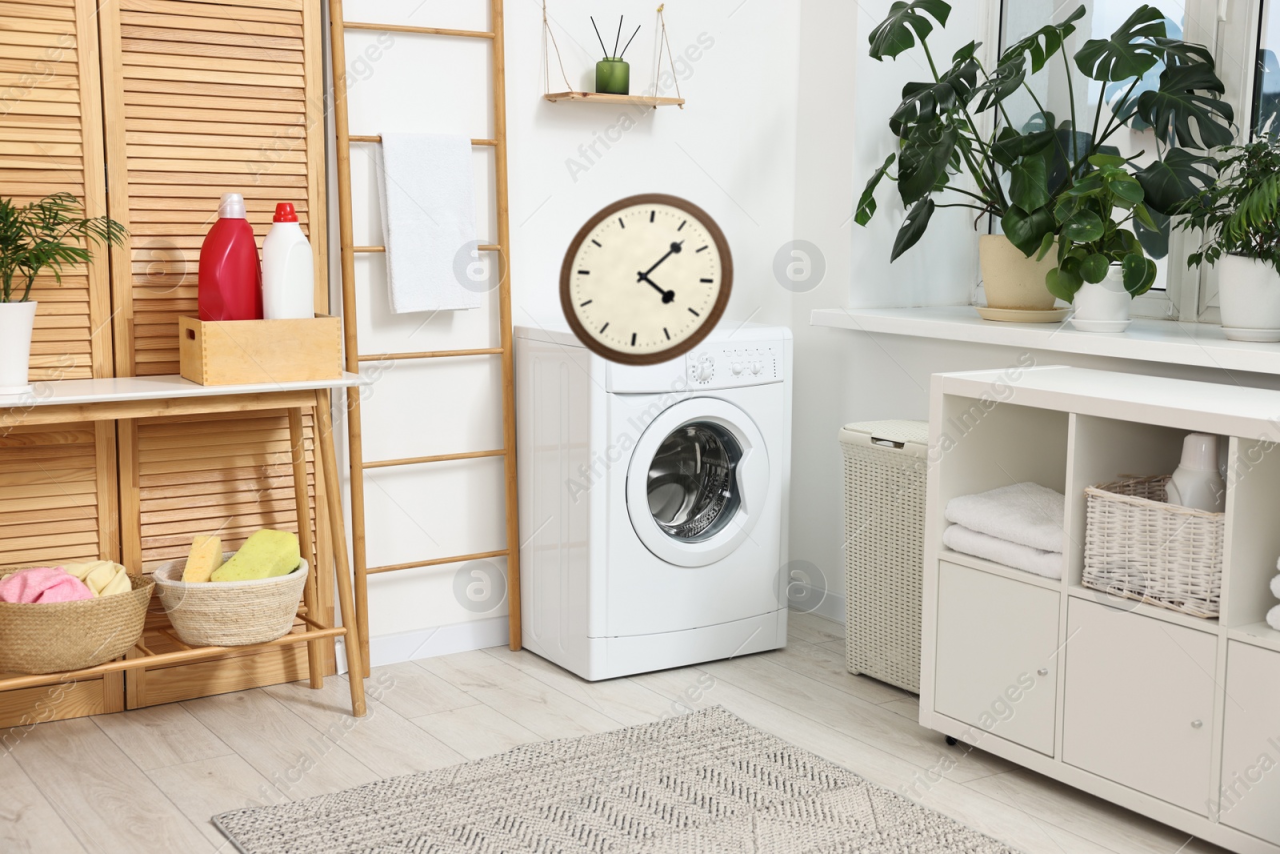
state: 4:07
